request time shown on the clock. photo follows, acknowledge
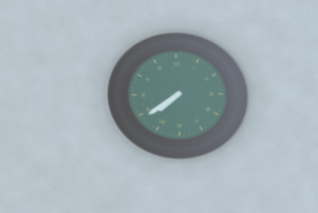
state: 7:39
